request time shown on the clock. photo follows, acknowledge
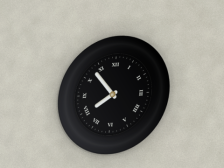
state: 7:53
